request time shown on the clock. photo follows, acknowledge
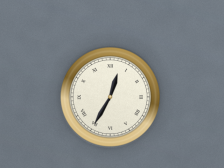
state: 12:35
